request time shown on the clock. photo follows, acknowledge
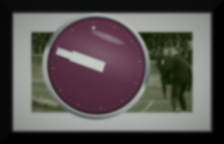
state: 9:49
